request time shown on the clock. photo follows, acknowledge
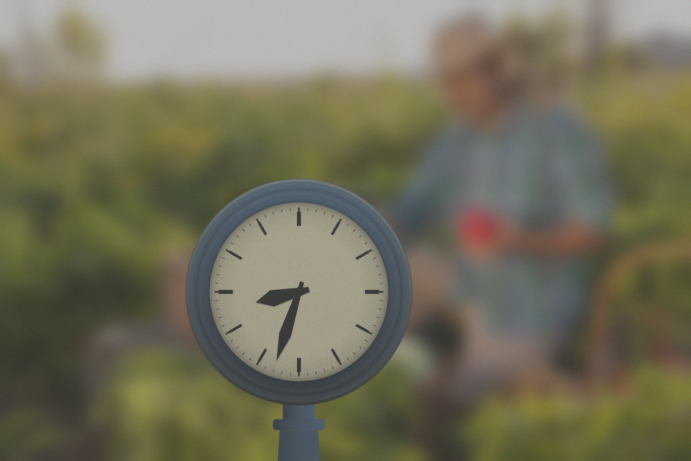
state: 8:33
